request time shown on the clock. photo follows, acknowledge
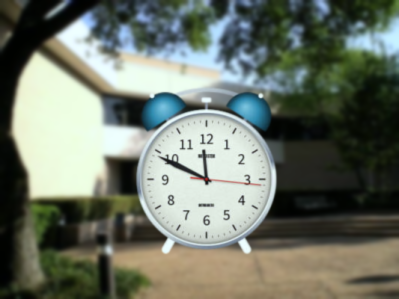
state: 11:49:16
